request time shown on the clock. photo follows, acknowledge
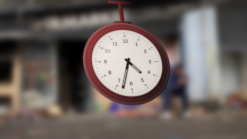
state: 4:33
